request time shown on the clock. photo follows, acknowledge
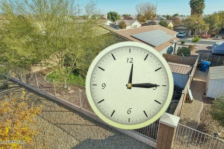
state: 12:15
